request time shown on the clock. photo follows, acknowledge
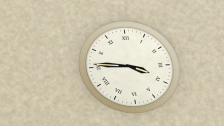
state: 3:46
